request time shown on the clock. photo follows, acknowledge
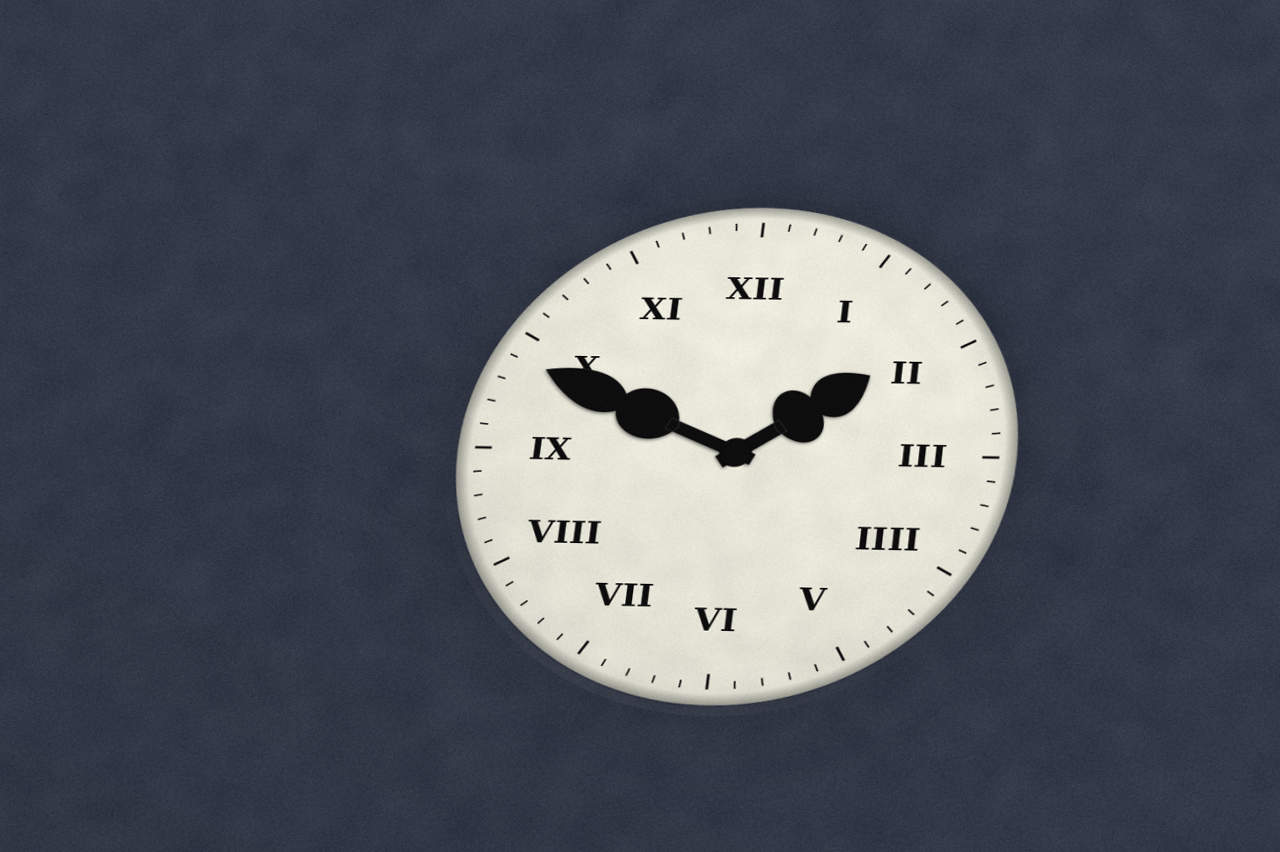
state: 1:49
